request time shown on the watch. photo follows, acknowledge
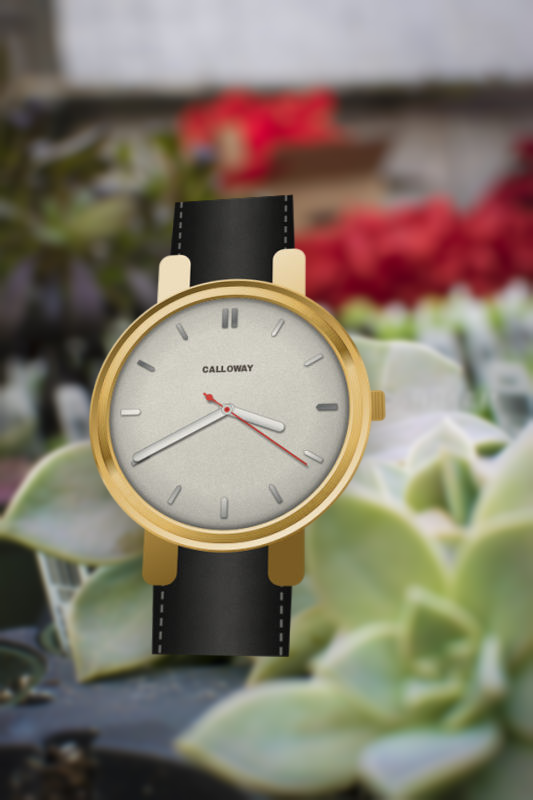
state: 3:40:21
